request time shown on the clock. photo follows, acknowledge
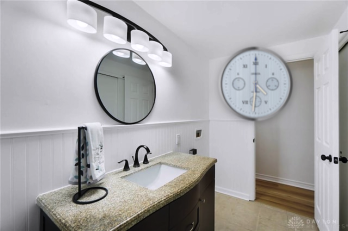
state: 4:31
